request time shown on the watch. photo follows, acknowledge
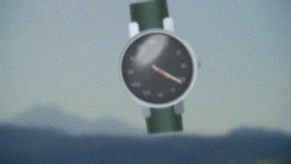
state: 4:21
